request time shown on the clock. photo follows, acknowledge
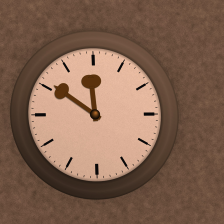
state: 11:51
